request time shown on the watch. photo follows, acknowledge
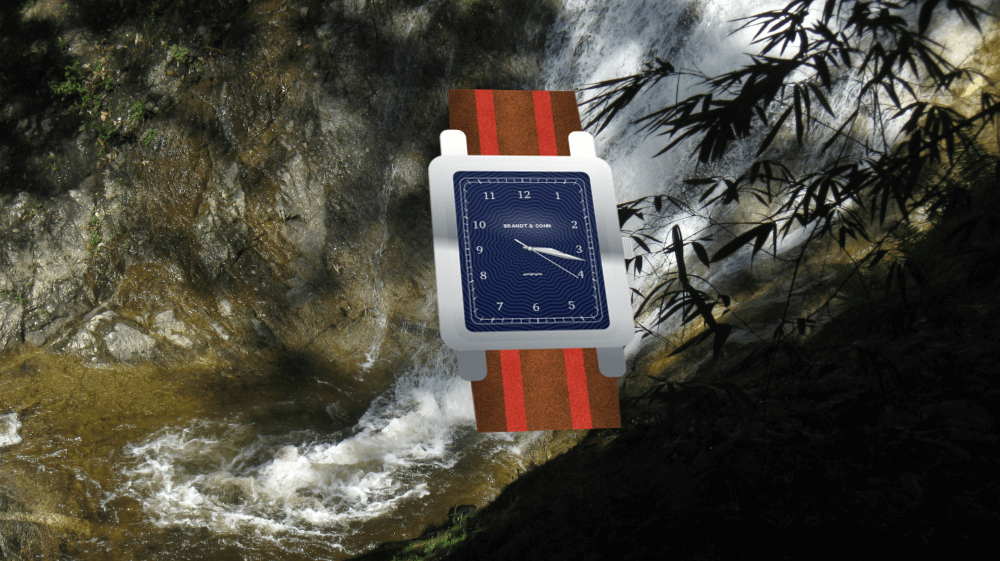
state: 3:17:21
